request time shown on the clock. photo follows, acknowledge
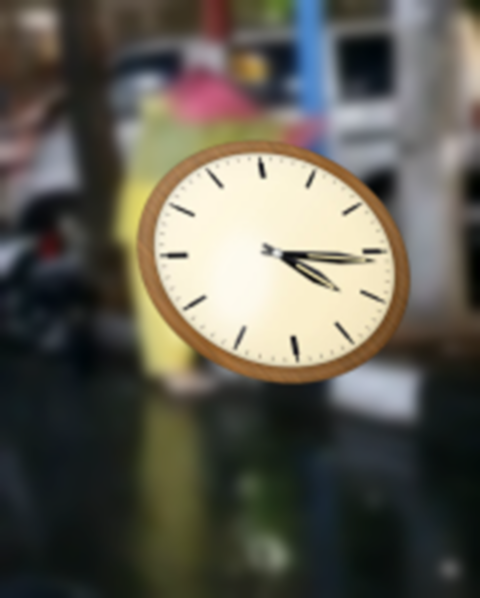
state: 4:16
